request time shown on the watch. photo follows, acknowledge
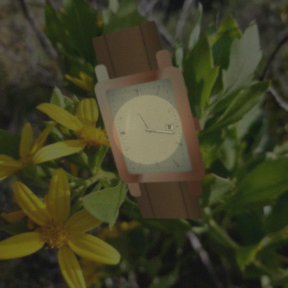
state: 11:17
